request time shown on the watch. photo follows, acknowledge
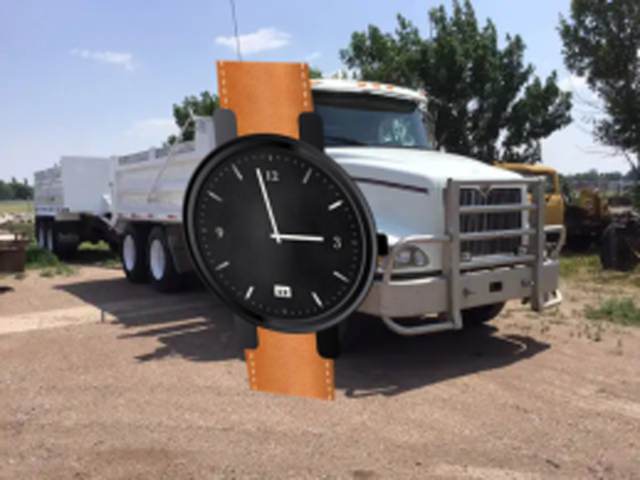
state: 2:58
